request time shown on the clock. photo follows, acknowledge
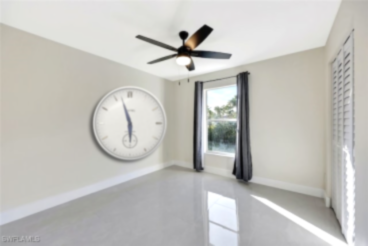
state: 5:57
